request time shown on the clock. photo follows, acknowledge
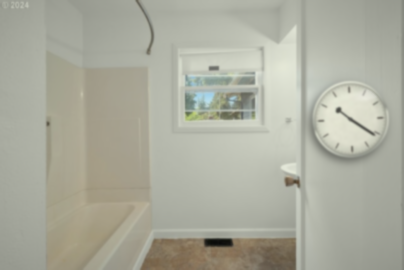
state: 10:21
